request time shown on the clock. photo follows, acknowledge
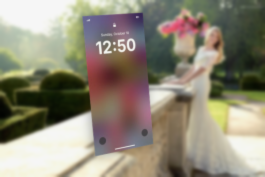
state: 12:50
